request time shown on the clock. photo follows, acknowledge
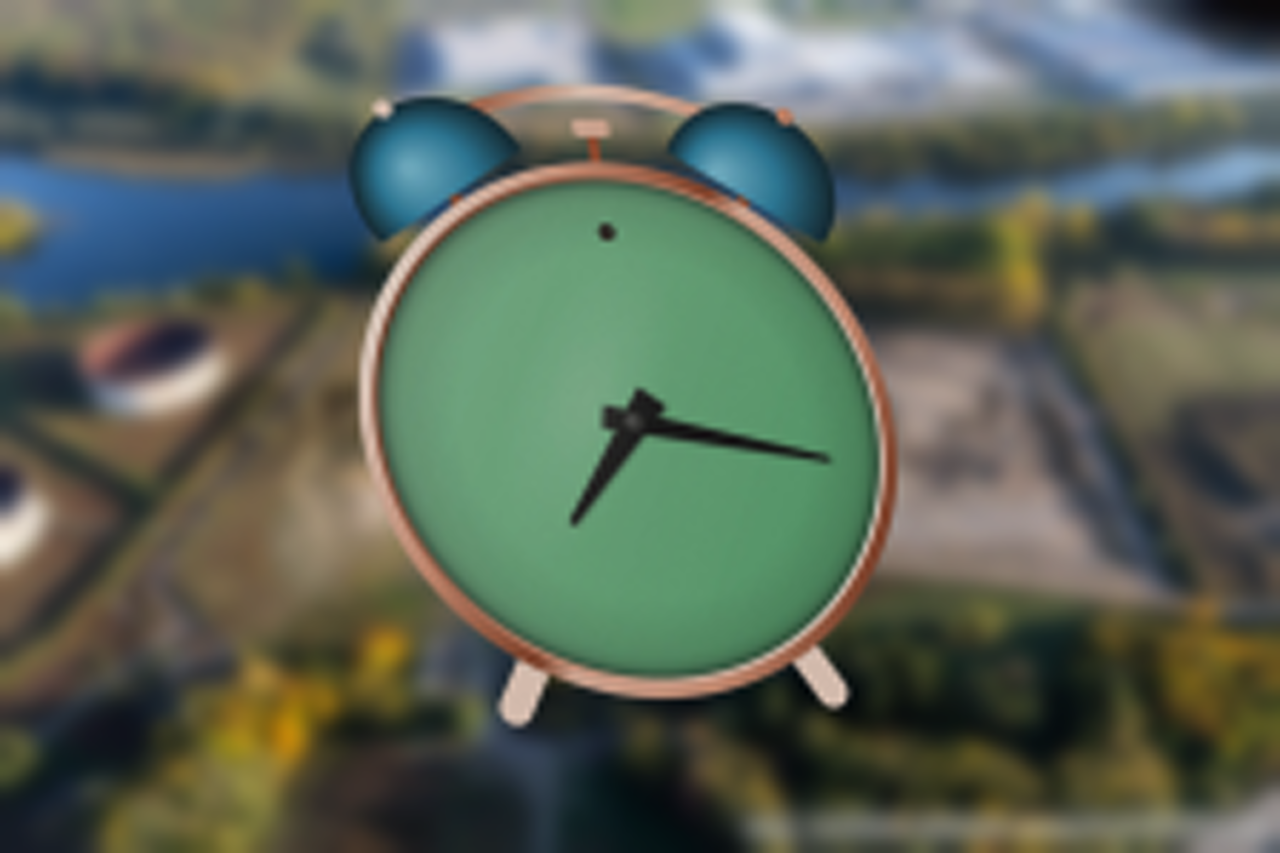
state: 7:17
